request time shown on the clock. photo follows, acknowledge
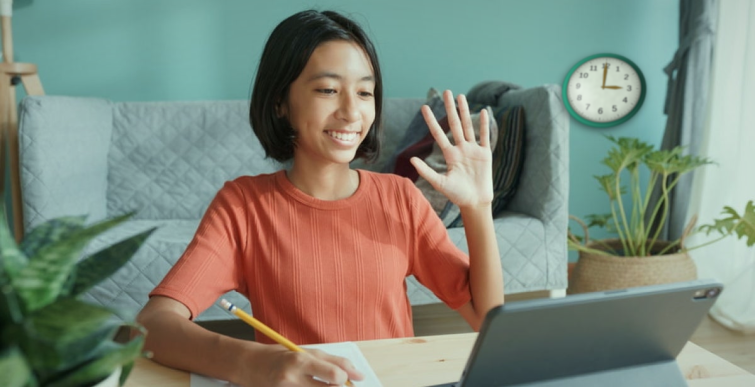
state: 3:00
